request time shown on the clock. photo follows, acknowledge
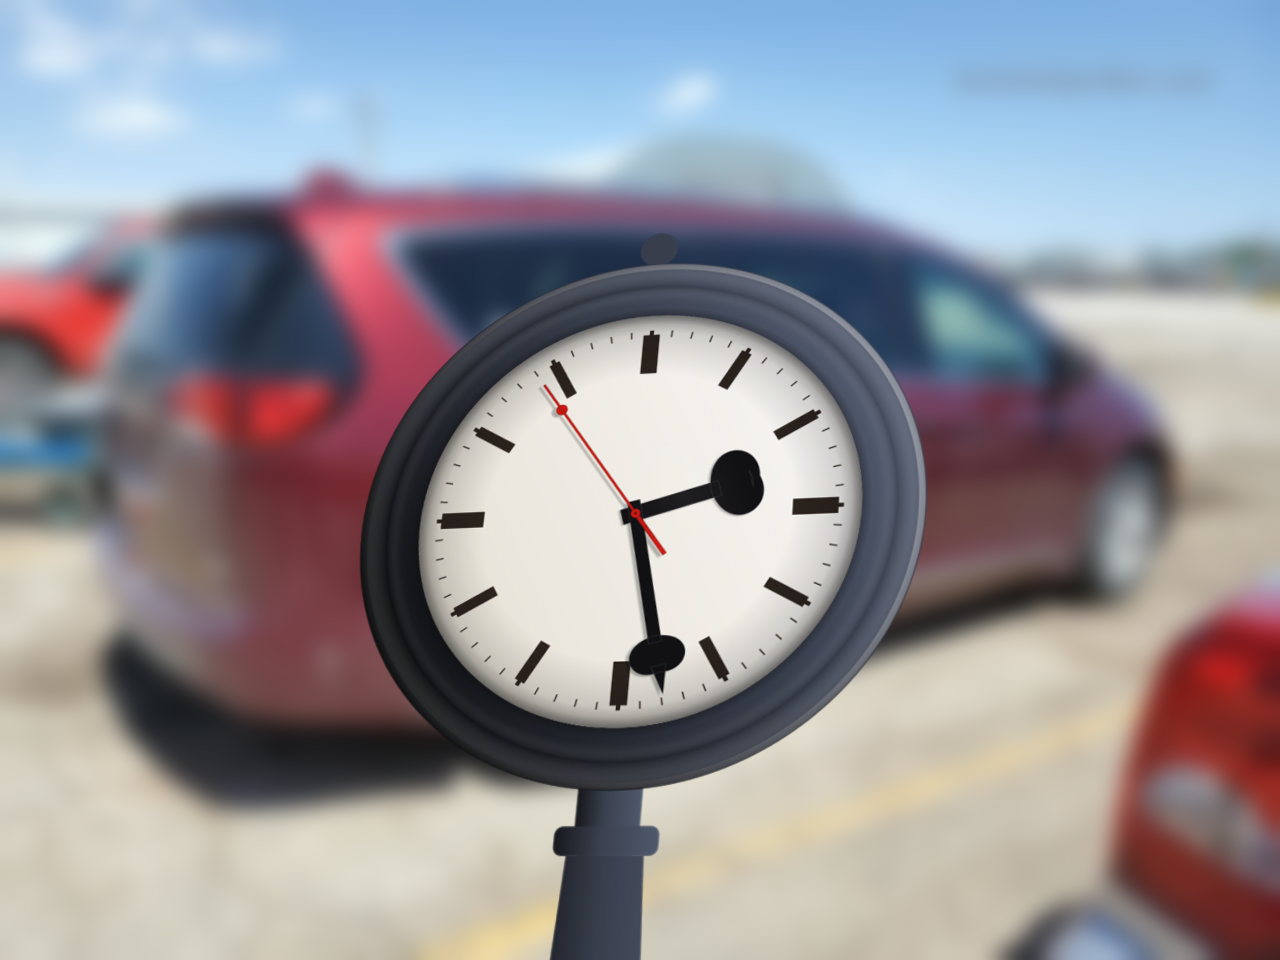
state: 2:27:54
